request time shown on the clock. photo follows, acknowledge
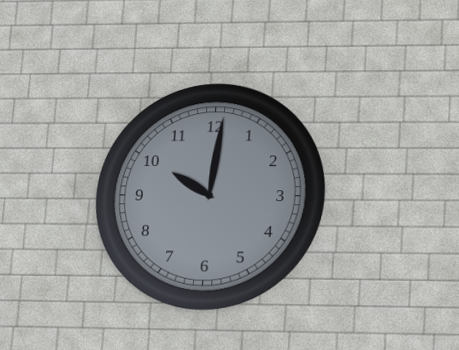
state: 10:01
